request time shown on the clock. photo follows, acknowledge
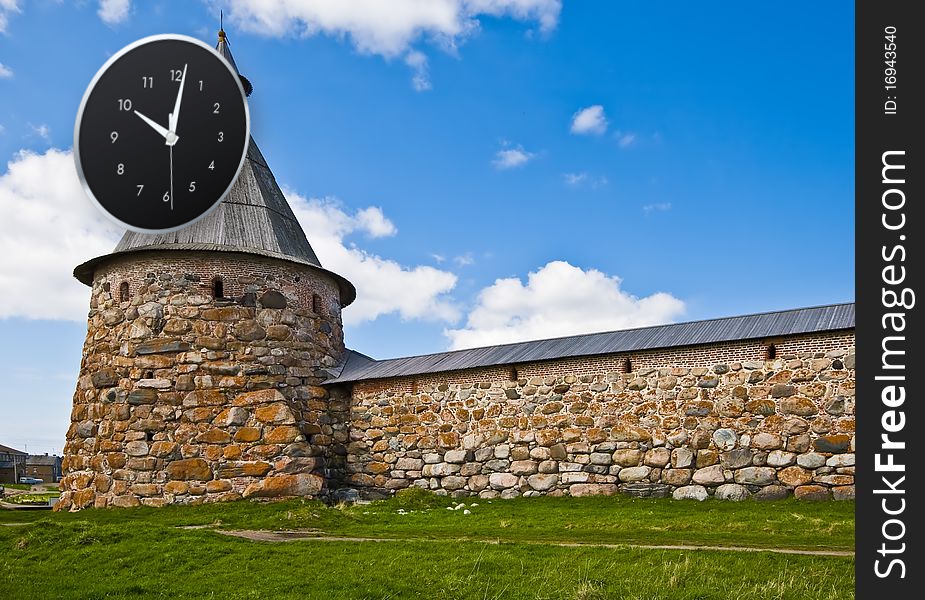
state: 10:01:29
